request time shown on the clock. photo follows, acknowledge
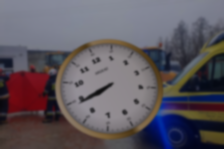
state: 8:44
